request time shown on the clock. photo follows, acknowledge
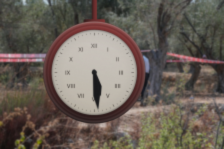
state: 5:29
